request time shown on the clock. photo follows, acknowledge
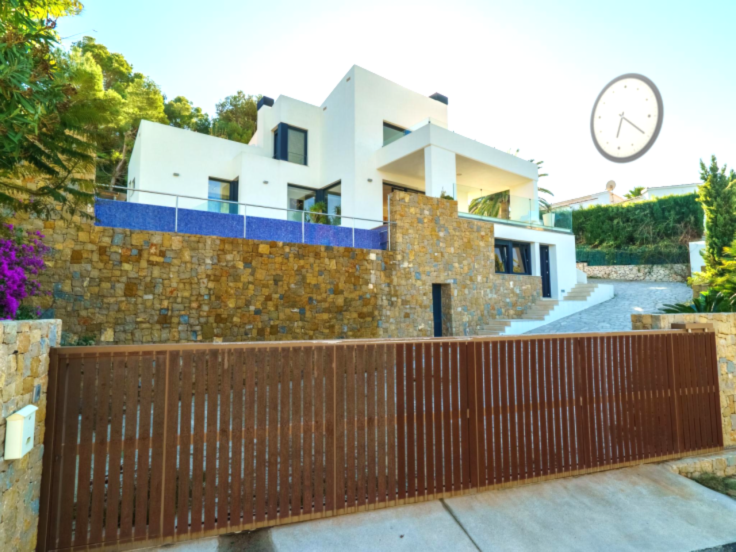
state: 6:20
